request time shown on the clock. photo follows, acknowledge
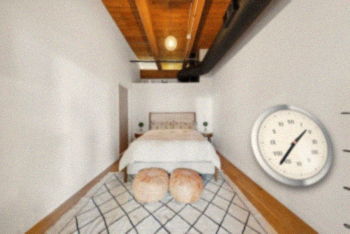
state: 1:37
